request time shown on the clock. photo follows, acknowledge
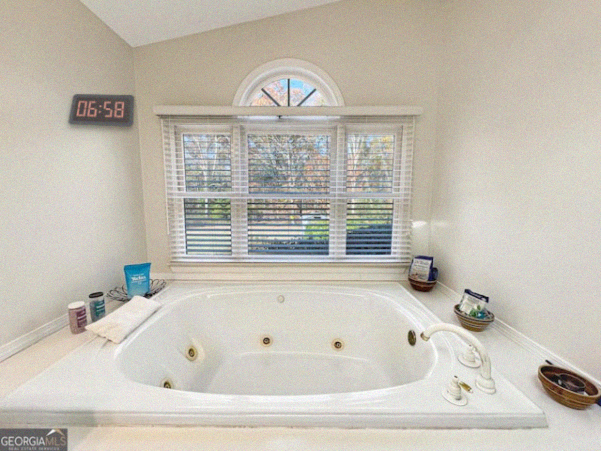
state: 6:58
